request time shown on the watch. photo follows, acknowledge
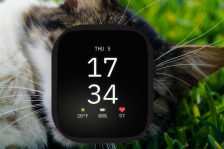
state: 17:34
